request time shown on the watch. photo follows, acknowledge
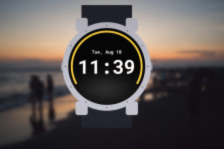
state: 11:39
